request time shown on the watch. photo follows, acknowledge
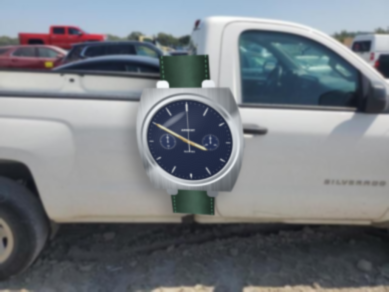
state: 3:50
